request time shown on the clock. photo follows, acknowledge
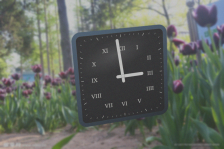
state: 2:59
